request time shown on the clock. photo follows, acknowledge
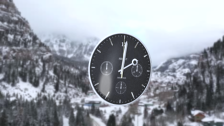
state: 2:01
